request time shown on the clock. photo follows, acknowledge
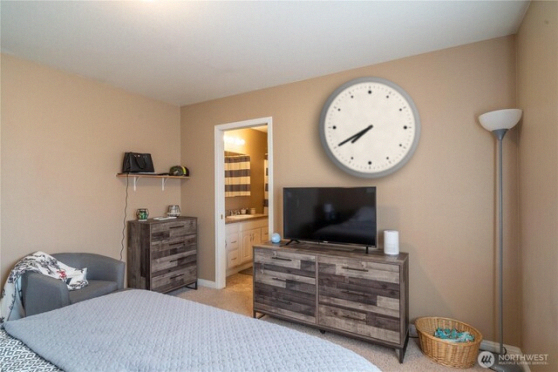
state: 7:40
